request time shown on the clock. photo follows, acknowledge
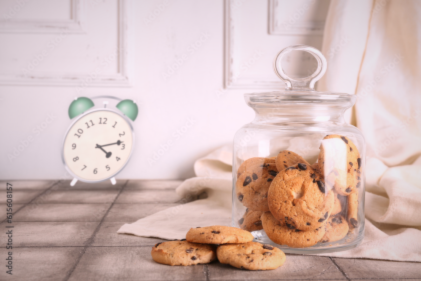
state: 4:13
